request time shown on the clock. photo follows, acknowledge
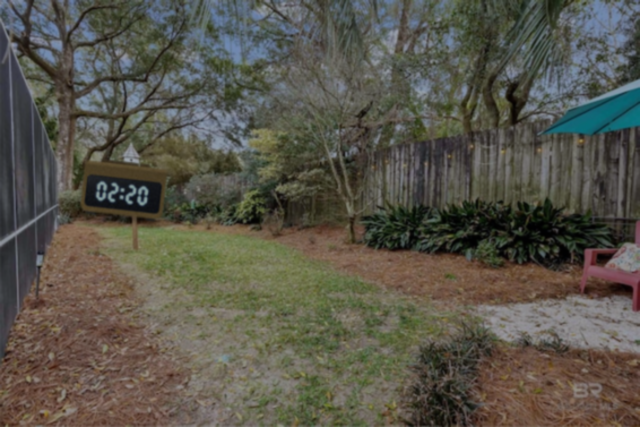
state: 2:20
